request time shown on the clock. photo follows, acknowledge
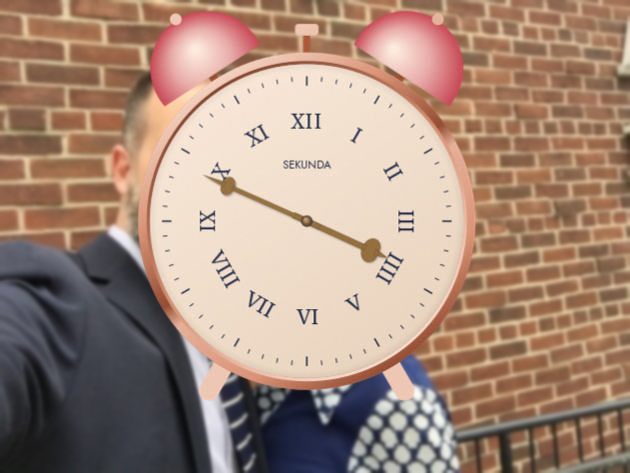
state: 3:49
